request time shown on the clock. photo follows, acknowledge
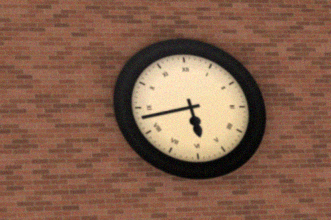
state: 5:43
